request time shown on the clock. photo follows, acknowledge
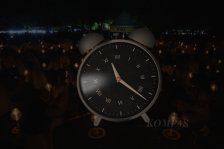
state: 11:22
